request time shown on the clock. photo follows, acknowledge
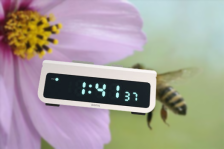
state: 1:41:37
